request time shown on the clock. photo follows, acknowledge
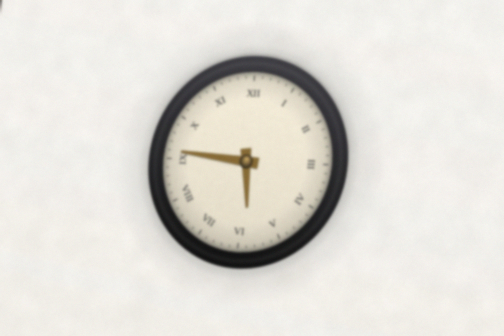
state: 5:46
